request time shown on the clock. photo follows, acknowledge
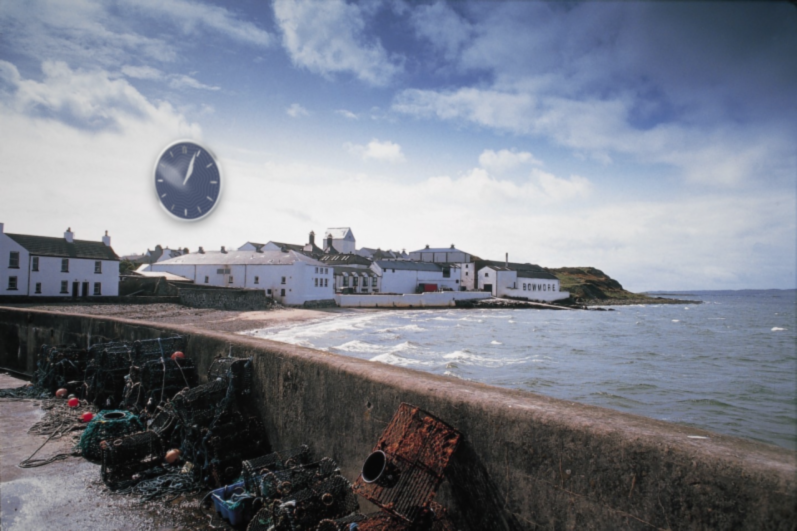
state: 1:04
